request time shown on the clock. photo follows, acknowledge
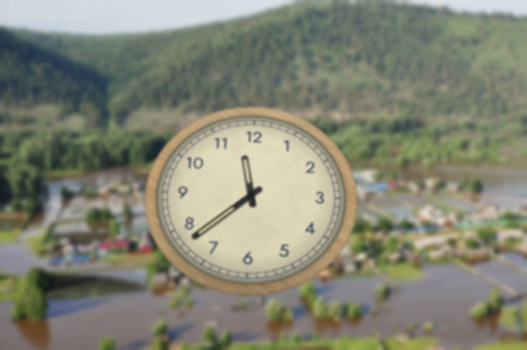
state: 11:38
